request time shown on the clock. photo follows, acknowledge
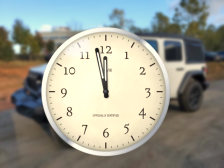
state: 11:58
